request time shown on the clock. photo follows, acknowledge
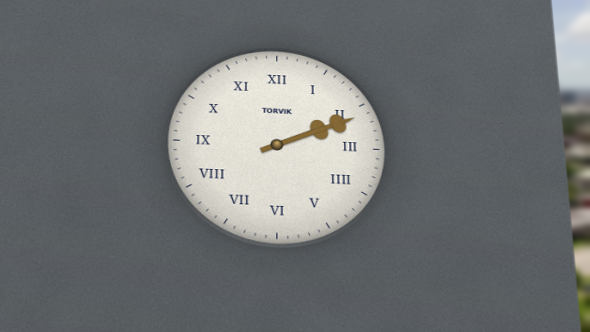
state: 2:11
